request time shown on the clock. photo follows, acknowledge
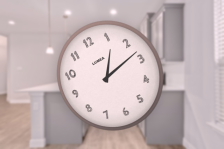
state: 1:13
